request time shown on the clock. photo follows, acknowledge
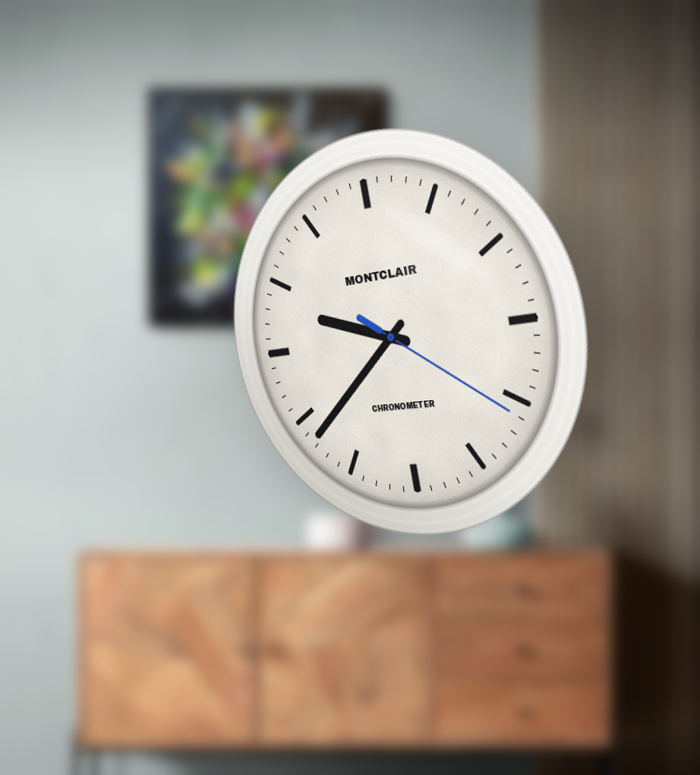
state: 9:38:21
